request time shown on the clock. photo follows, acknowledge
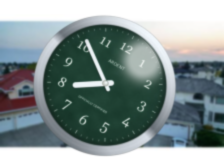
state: 7:51
